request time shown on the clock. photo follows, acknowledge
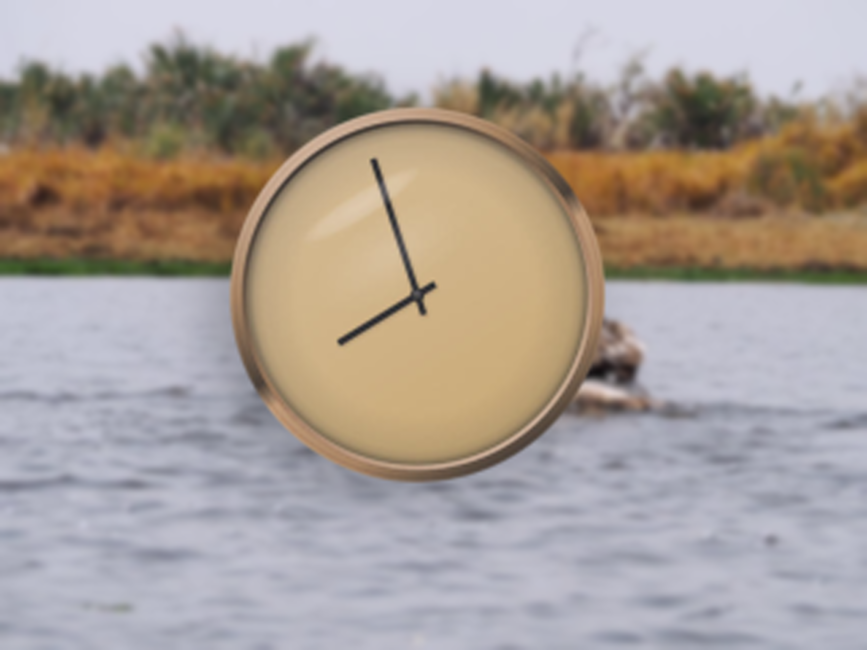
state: 7:57
